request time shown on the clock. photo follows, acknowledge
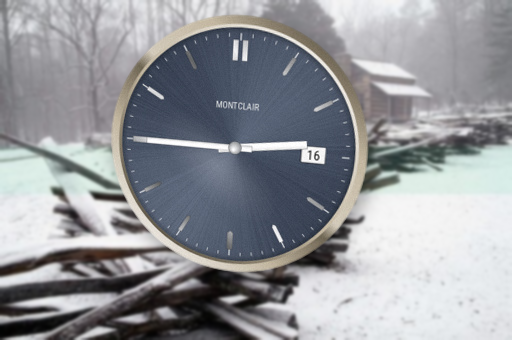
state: 2:45
